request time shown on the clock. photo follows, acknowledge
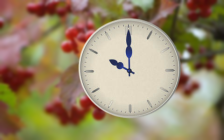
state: 10:00
